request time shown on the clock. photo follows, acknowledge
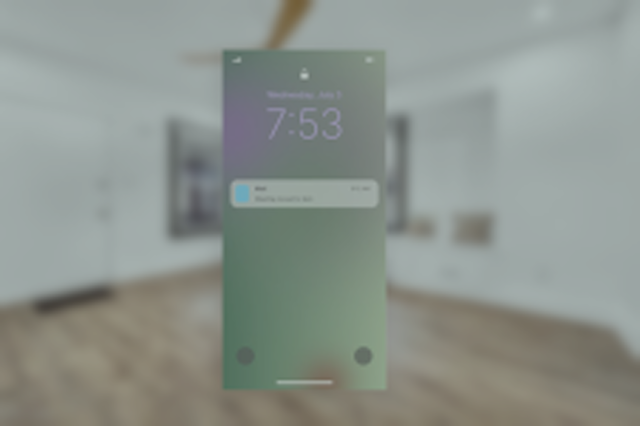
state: 7:53
